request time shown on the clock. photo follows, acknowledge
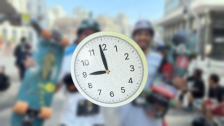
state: 8:59
